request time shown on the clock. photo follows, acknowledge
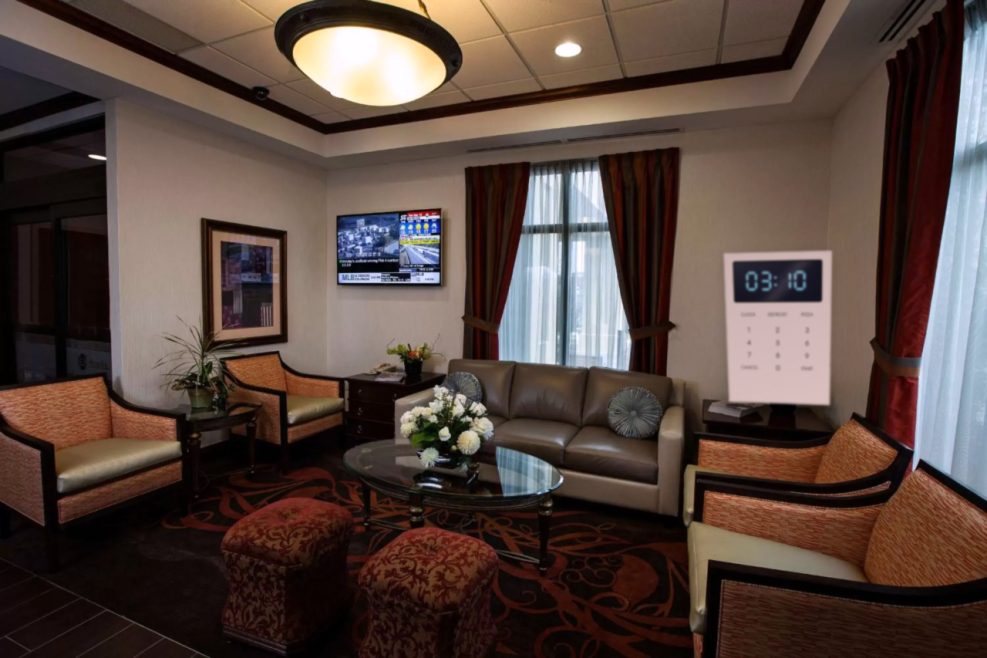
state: 3:10
